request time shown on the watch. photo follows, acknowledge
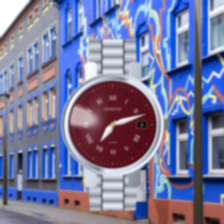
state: 7:12
